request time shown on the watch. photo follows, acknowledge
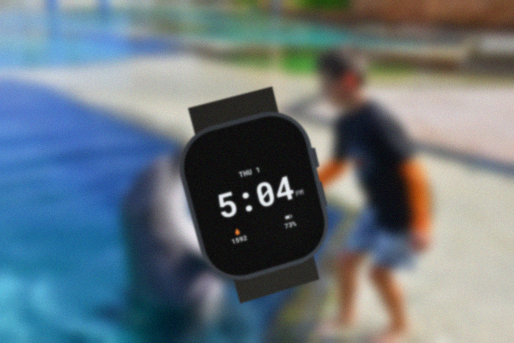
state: 5:04
